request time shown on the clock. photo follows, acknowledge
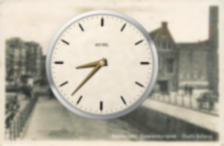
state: 8:37
